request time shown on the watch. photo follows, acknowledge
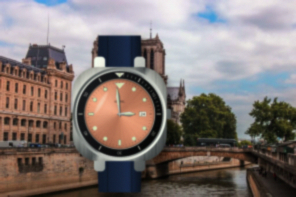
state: 2:59
